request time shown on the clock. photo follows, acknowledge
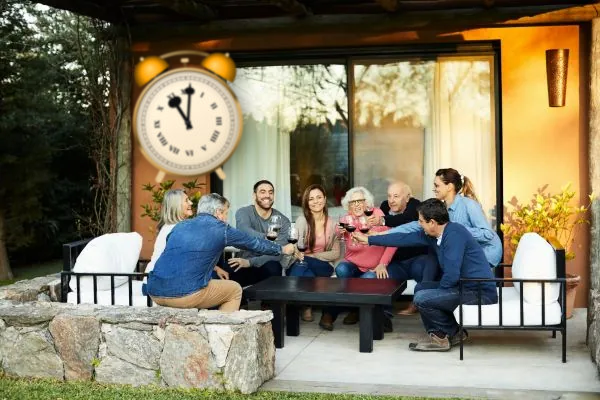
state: 11:01
